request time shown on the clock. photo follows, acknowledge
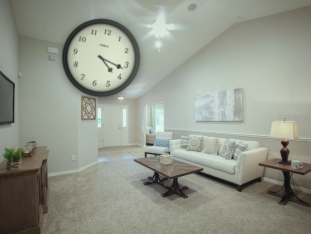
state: 4:17
